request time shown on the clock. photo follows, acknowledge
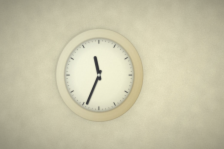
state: 11:34
